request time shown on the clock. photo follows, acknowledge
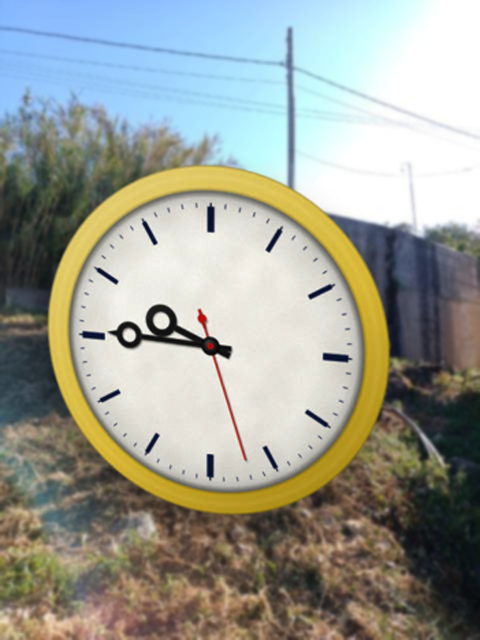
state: 9:45:27
